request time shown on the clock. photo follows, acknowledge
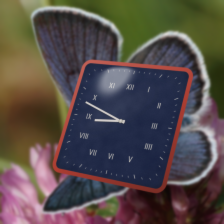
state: 8:48
